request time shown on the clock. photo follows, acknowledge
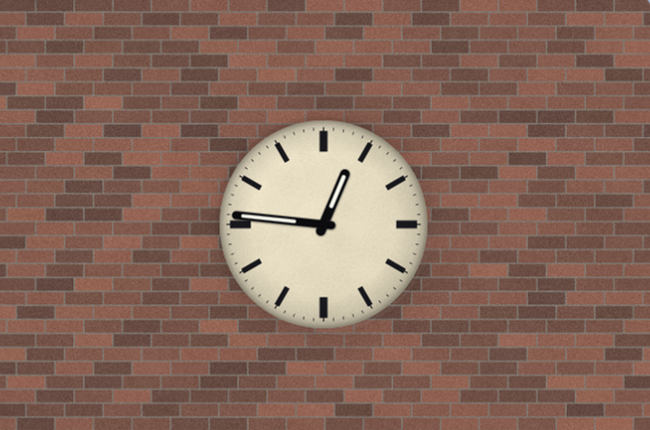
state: 12:46
